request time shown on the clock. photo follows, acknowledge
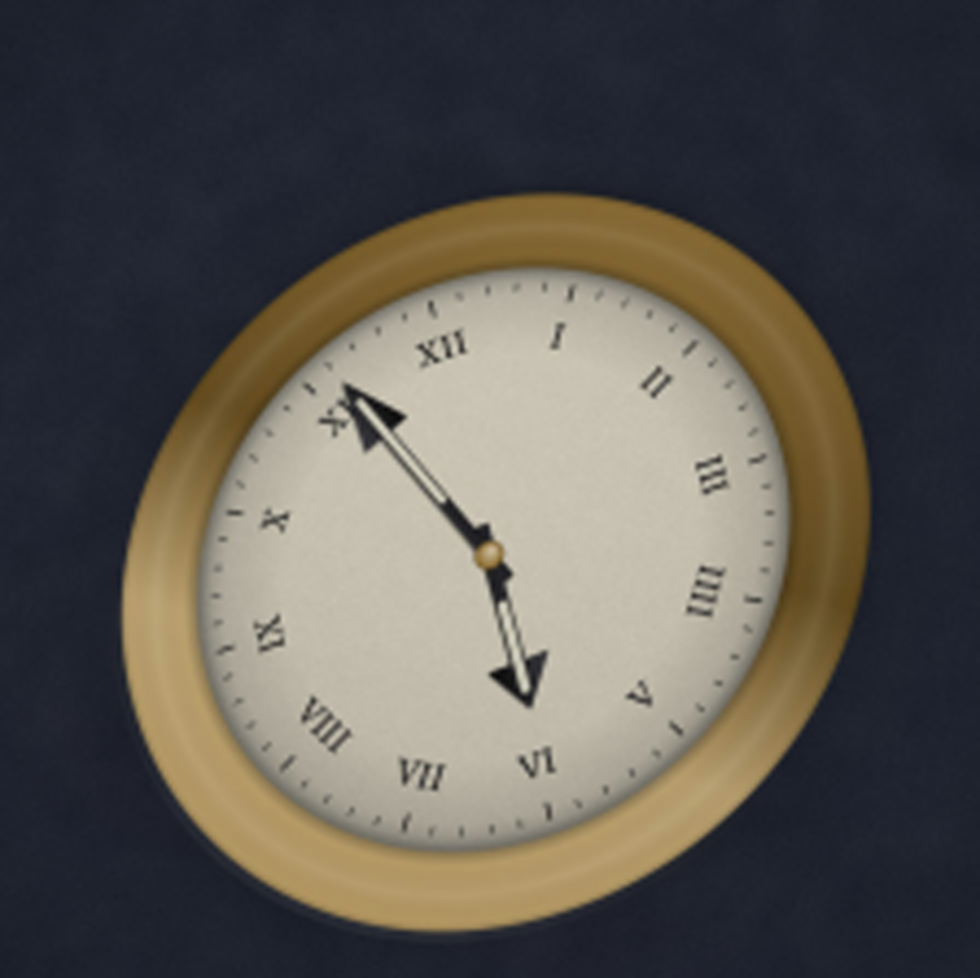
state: 5:56
